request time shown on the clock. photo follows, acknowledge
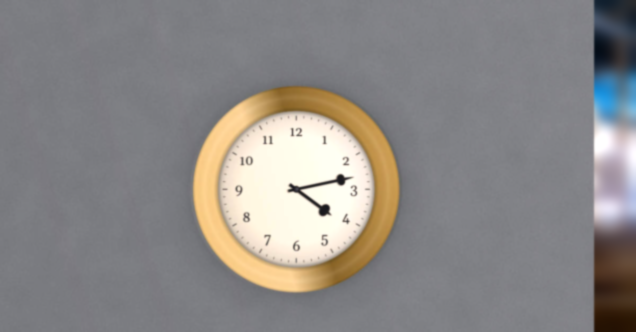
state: 4:13
